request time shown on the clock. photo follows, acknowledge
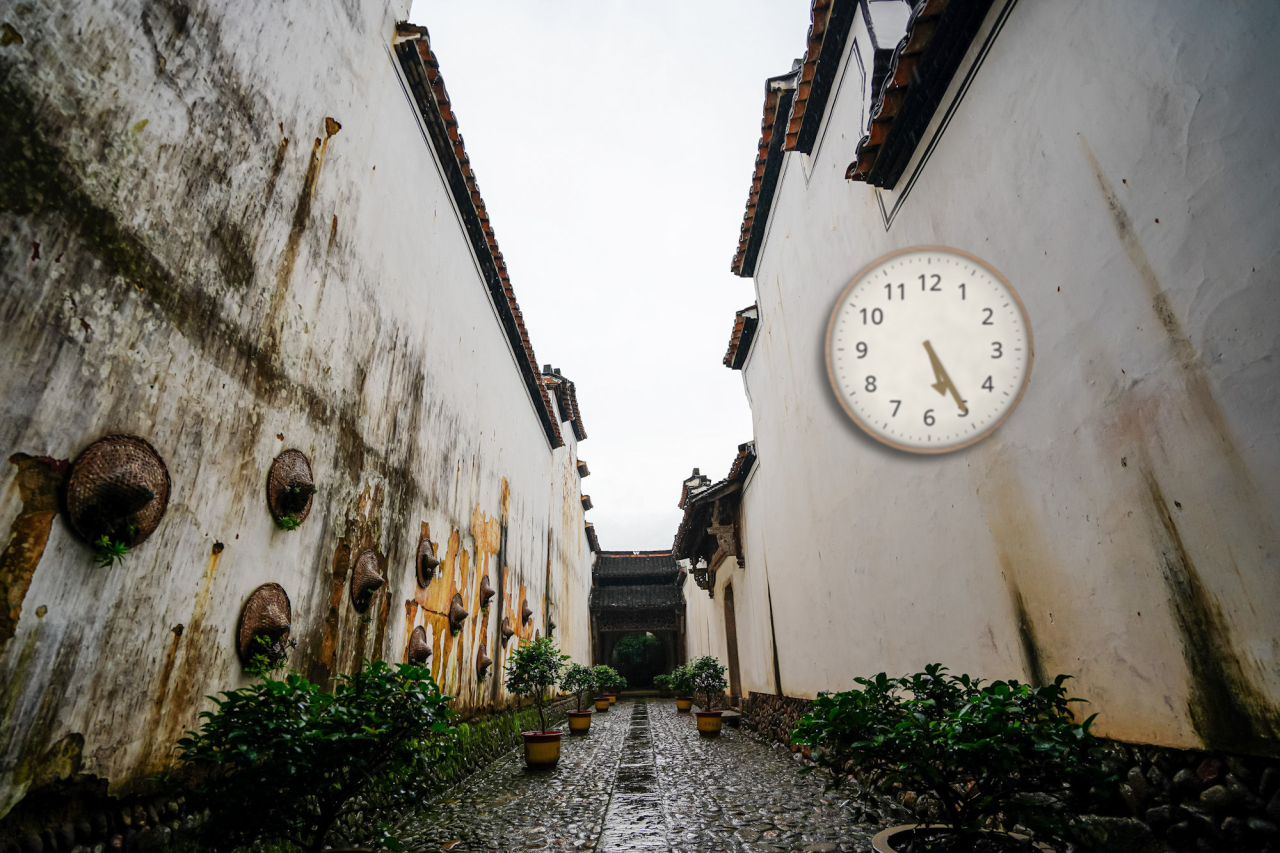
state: 5:25
